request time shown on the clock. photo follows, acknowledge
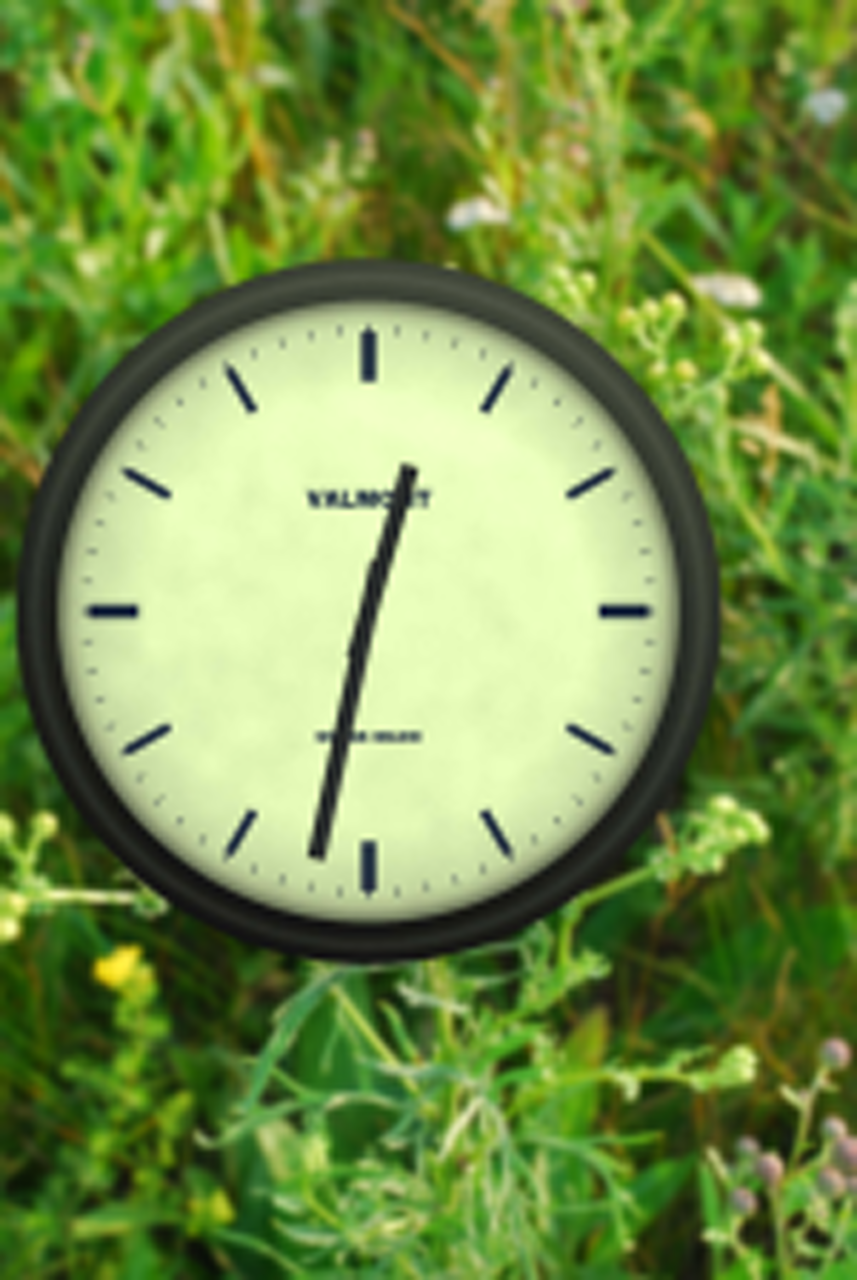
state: 12:32
